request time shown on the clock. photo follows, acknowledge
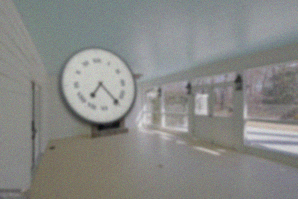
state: 7:24
